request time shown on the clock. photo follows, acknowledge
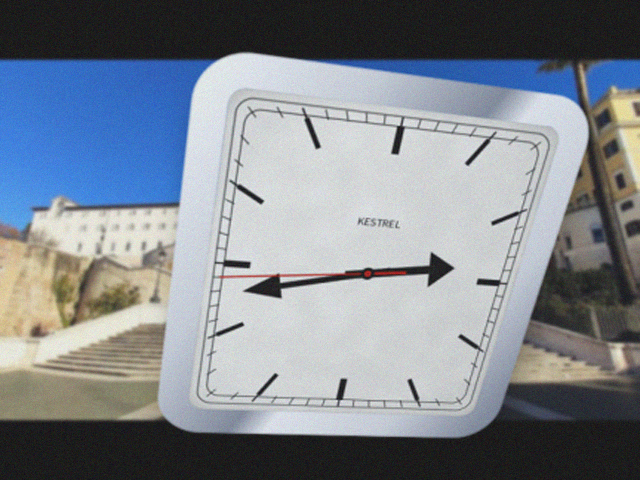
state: 2:42:44
